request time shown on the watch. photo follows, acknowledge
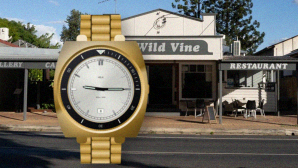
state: 9:15
